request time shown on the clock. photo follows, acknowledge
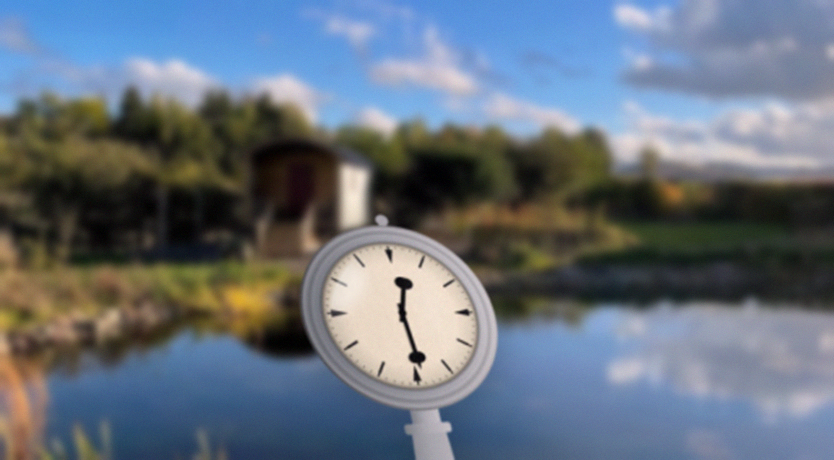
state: 12:29
